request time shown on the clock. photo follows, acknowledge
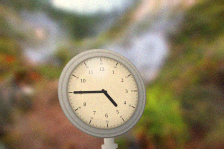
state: 4:45
